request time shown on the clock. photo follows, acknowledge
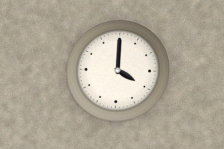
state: 4:00
